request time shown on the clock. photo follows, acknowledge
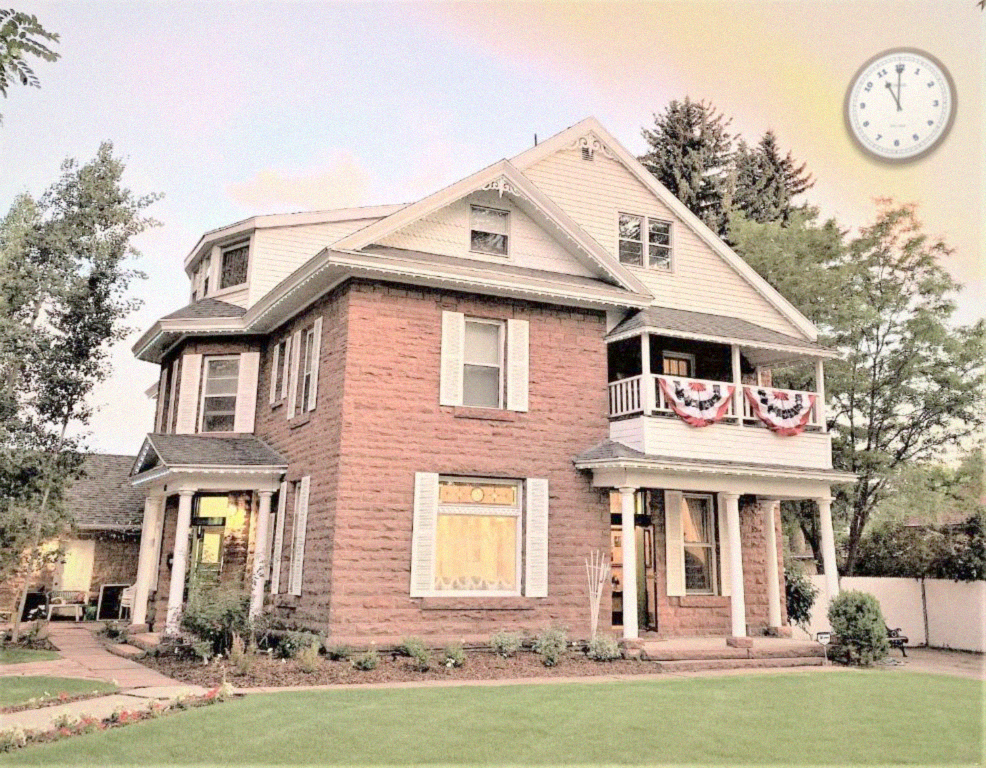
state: 11:00
